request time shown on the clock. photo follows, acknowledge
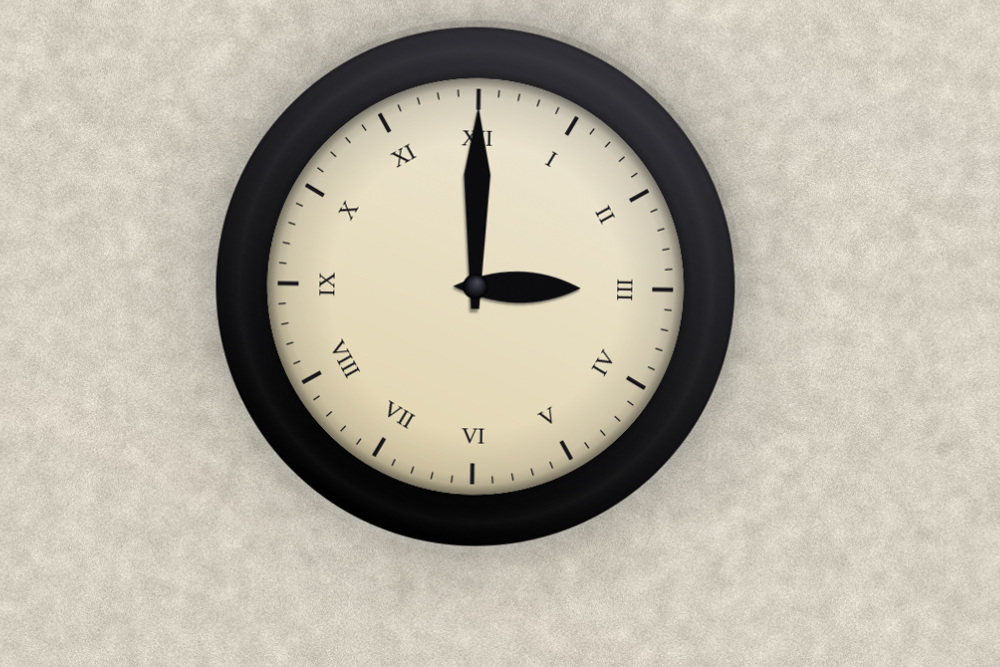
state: 3:00
